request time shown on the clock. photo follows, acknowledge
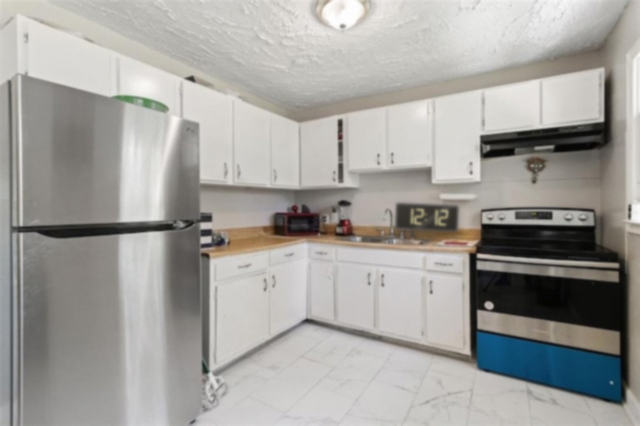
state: 12:12
